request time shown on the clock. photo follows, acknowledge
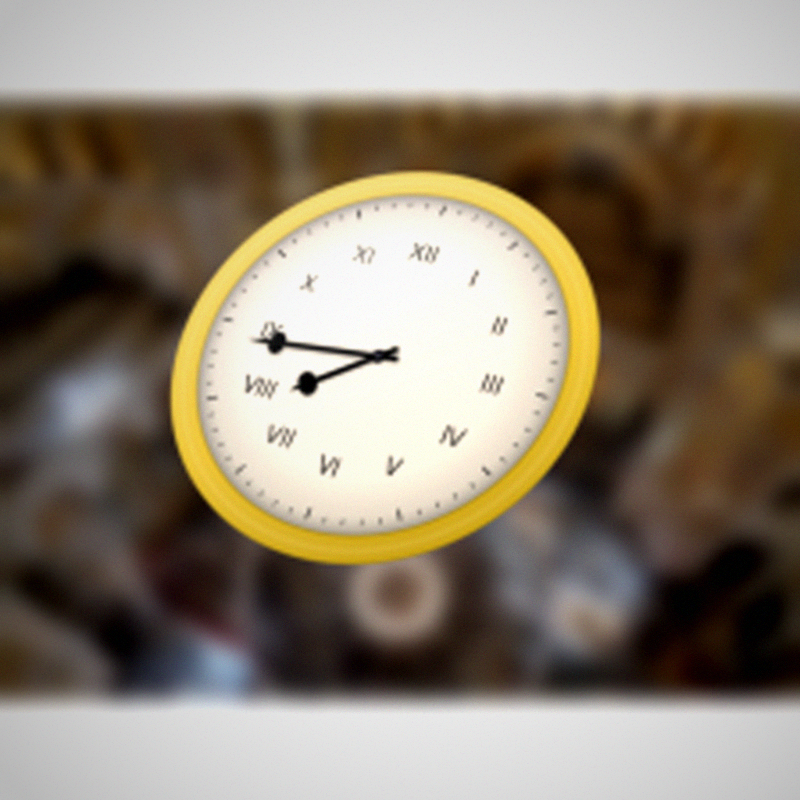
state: 7:44
